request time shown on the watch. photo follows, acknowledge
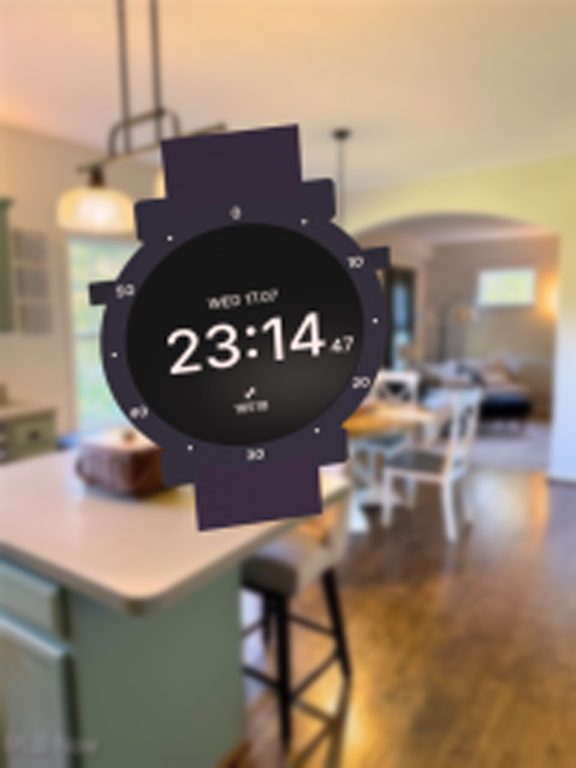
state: 23:14
